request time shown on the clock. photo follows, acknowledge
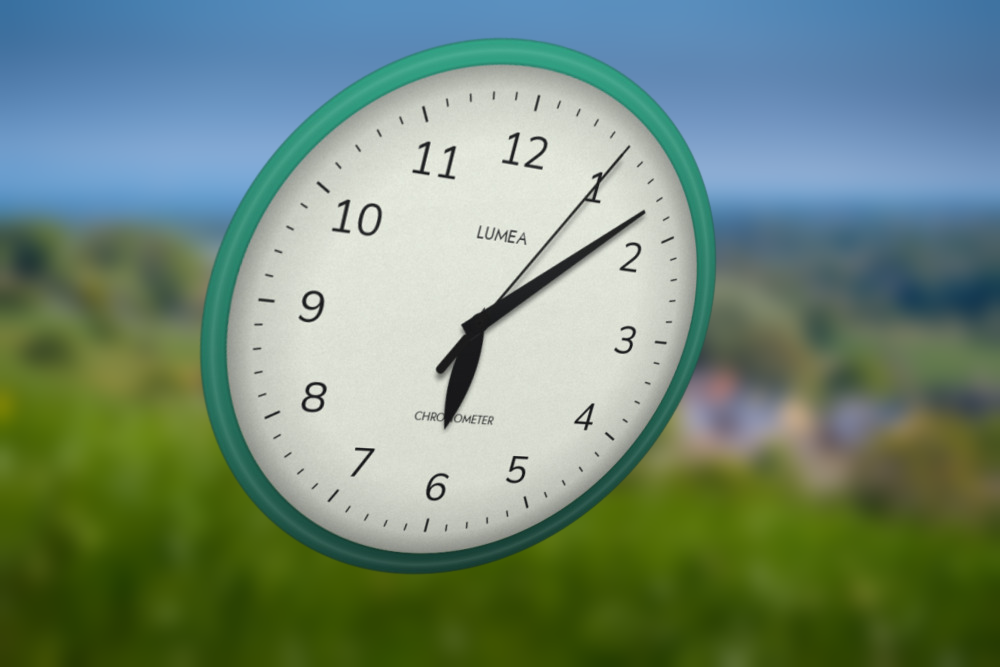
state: 6:08:05
